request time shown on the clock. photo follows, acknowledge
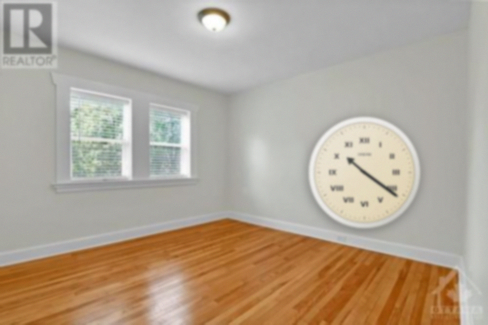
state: 10:21
